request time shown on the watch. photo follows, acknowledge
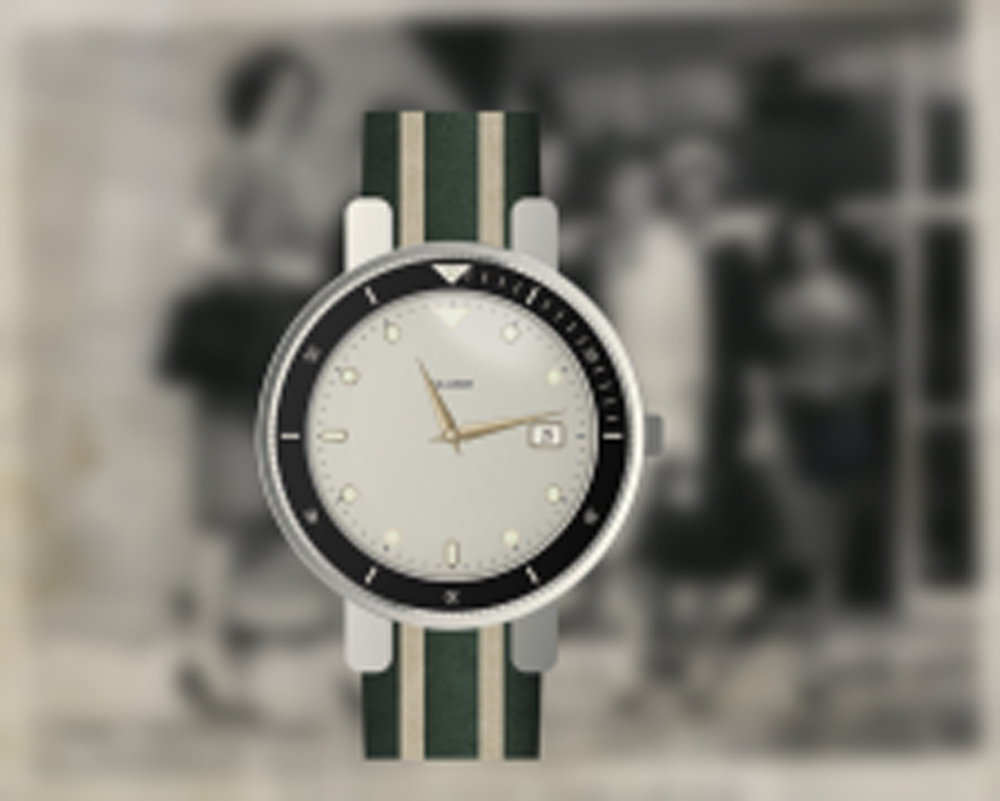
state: 11:13
